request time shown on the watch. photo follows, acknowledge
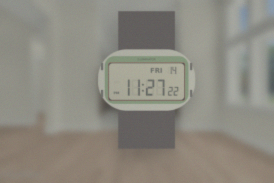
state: 11:27:22
